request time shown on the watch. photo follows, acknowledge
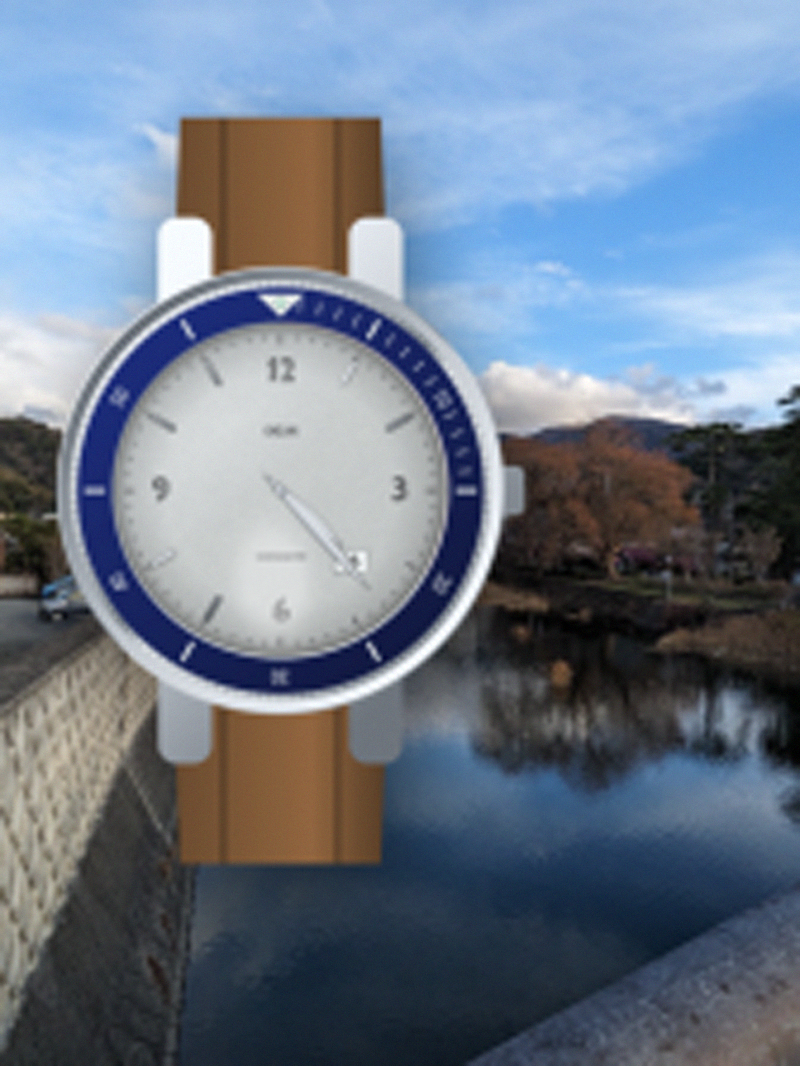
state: 4:23
